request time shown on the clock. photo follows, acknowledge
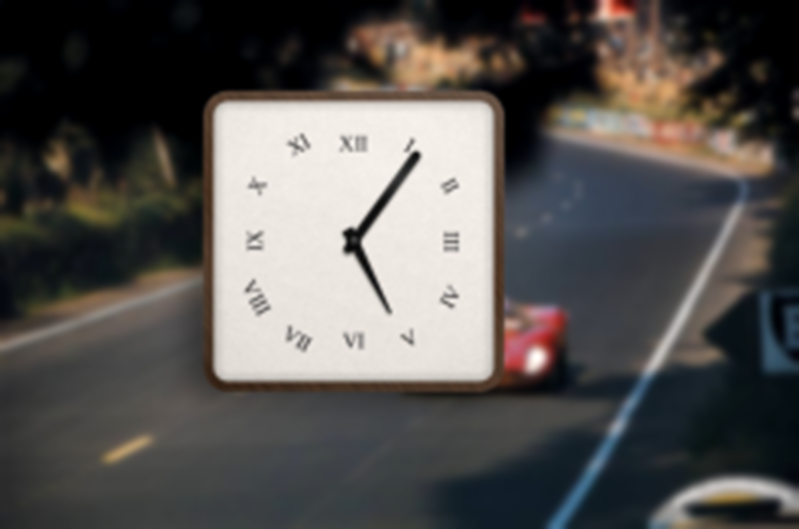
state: 5:06
